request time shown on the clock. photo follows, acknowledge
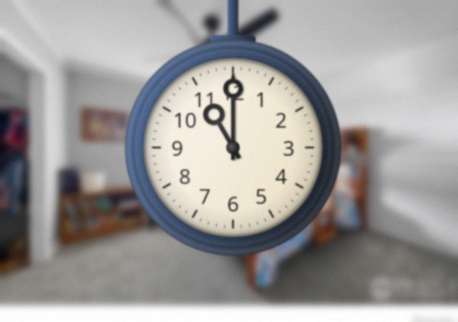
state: 11:00
